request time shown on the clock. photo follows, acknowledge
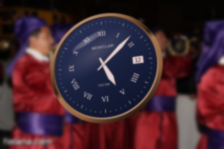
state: 5:08
